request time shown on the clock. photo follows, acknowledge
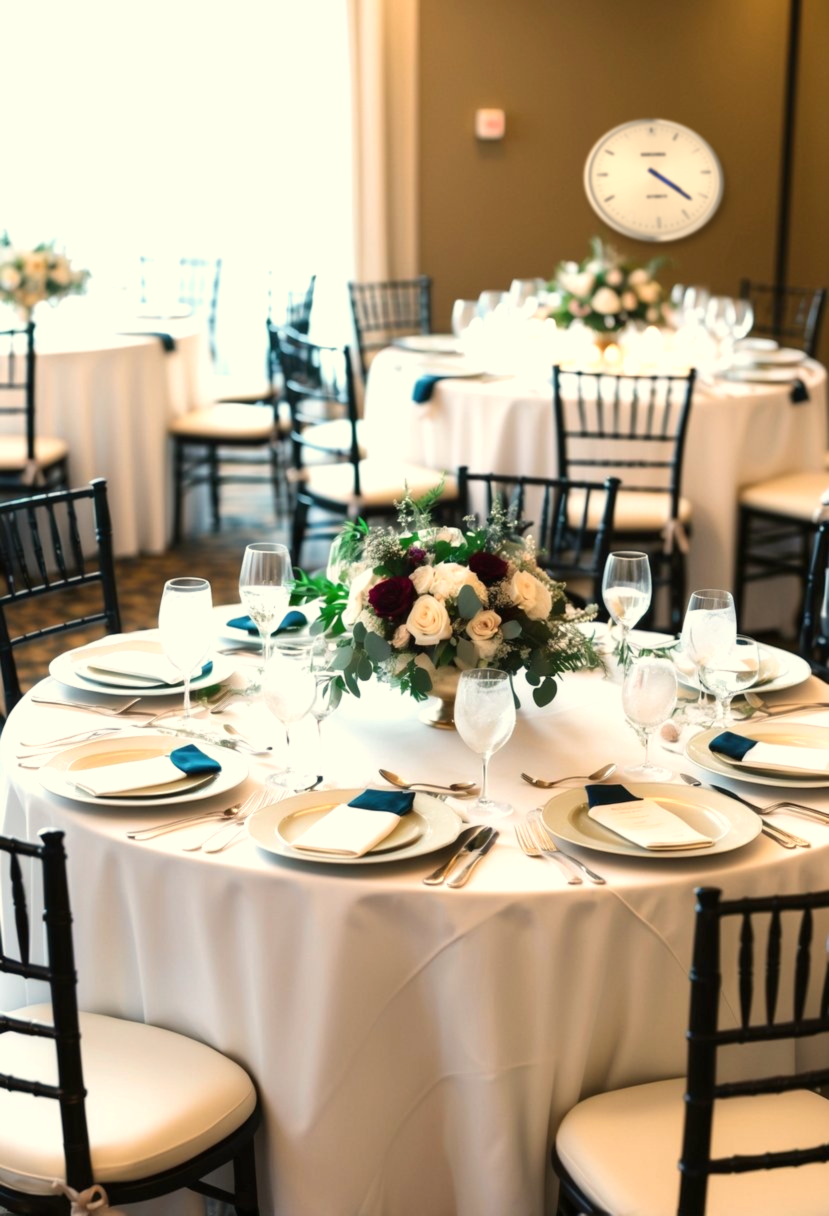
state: 4:22
